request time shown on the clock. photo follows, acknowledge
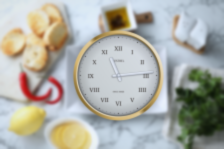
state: 11:14
